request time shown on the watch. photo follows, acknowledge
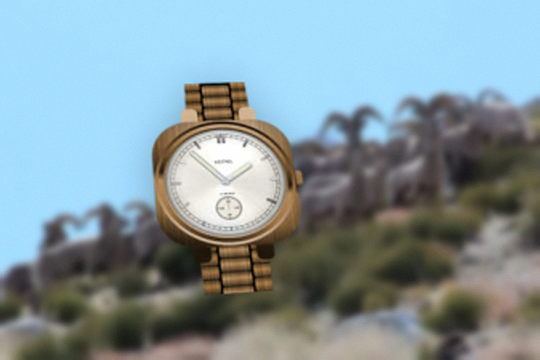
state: 1:53
